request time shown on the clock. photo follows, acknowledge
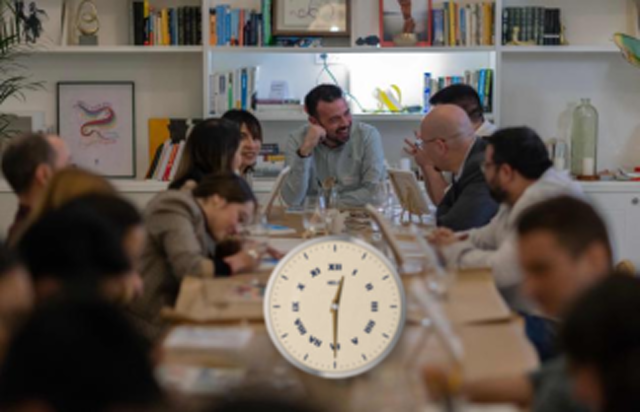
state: 12:30
